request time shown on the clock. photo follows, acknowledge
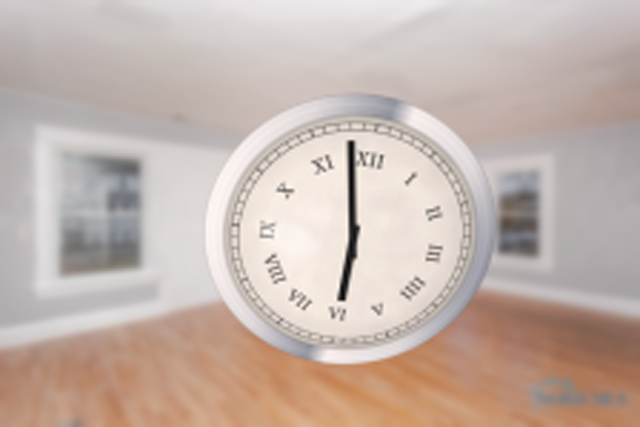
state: 5:58
